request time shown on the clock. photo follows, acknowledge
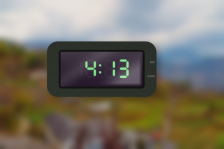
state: 4:13
